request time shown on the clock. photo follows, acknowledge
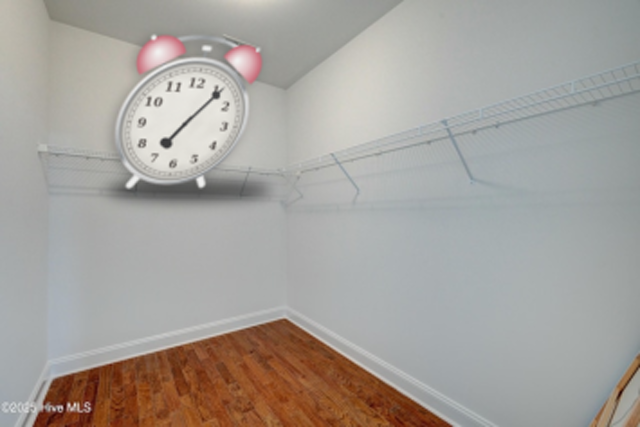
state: 7:06
